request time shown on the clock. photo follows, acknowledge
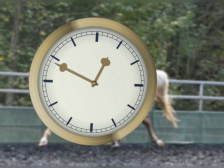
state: 12:49
